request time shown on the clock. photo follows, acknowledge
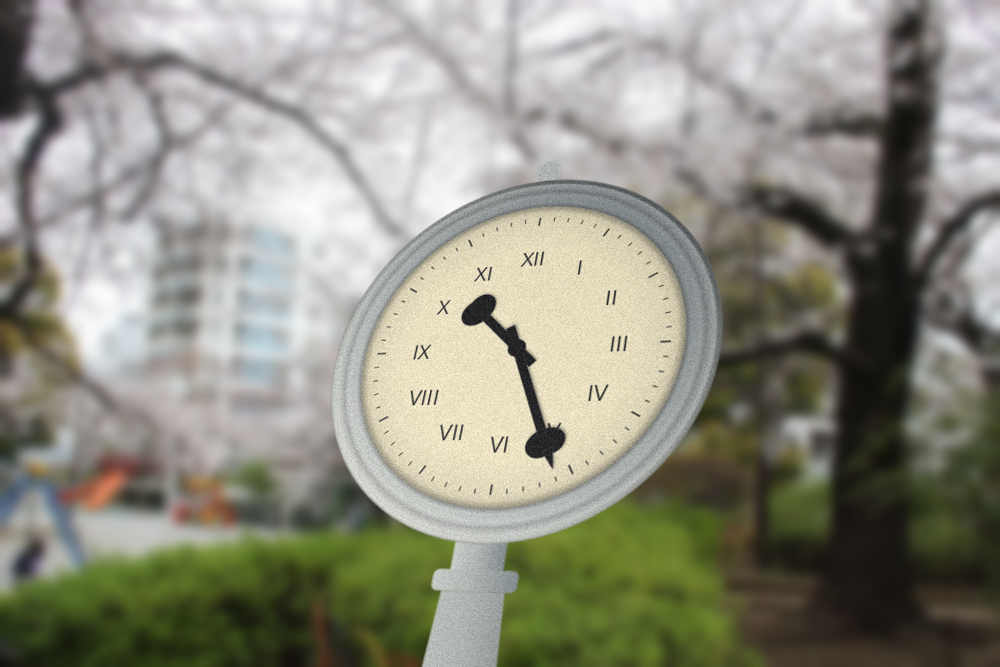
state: 10:26
